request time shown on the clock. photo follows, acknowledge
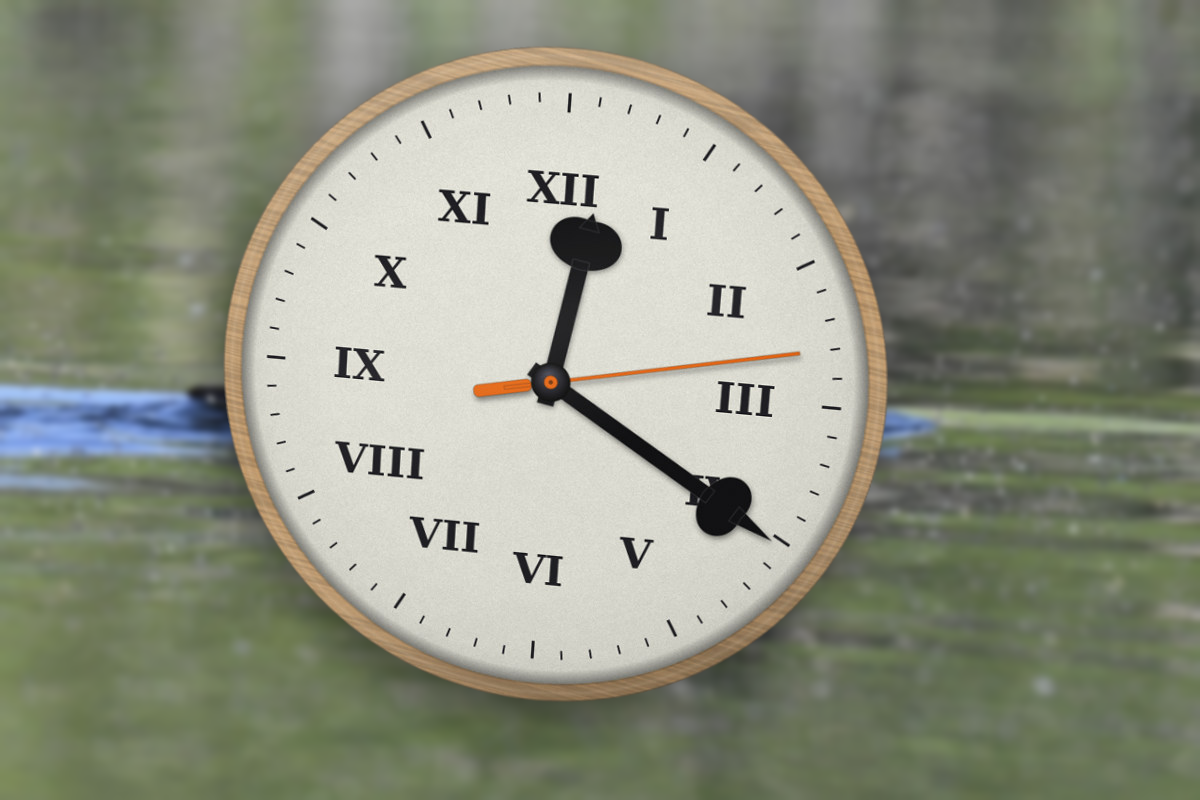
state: 12:20:13
